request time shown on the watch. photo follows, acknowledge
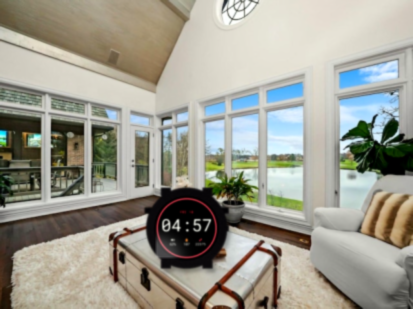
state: 4:57
